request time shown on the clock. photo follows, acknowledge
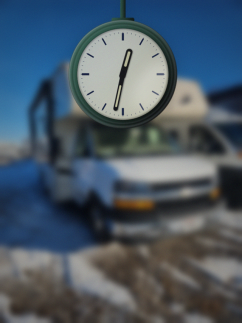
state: 12:32
